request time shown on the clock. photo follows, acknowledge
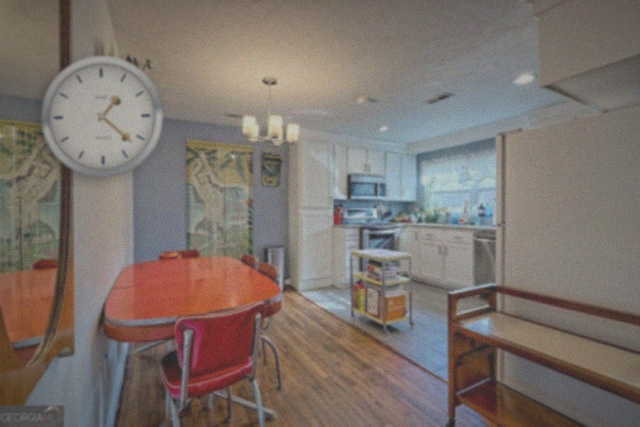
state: 1:22
